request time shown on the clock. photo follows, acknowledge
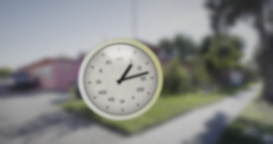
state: 1:13
